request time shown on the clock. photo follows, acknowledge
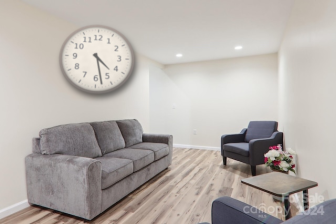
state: 4:28
